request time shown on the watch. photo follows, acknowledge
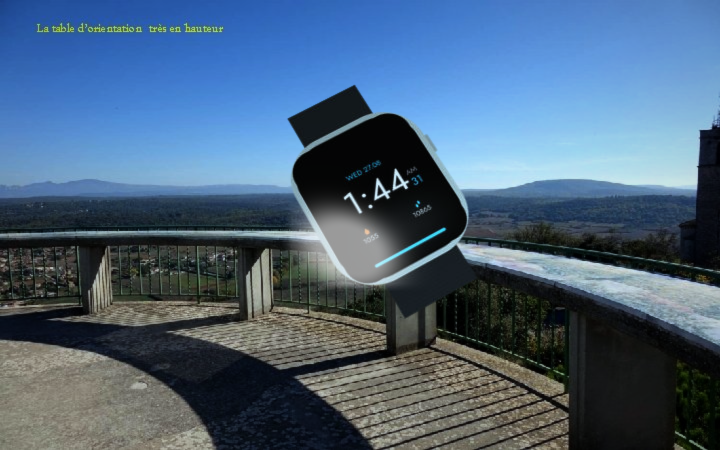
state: 1:44:31
